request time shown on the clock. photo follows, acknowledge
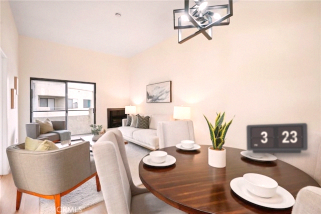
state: 3:23
